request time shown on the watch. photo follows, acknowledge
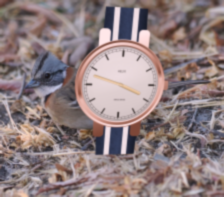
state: 3:48
